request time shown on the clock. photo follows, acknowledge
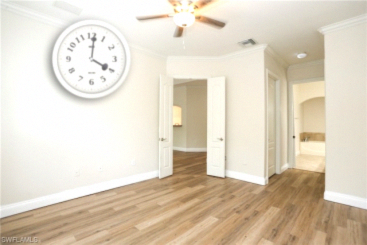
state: 4:01
